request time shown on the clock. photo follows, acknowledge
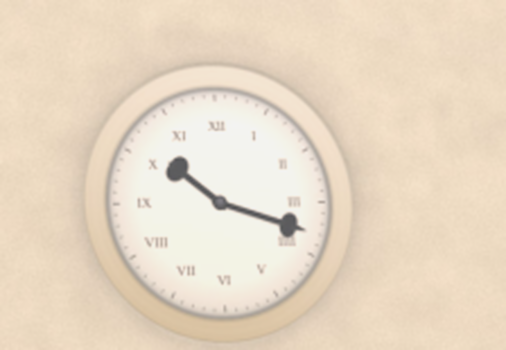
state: 10:18
